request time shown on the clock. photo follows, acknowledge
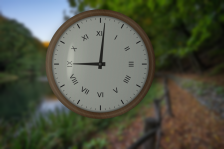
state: 9:01
